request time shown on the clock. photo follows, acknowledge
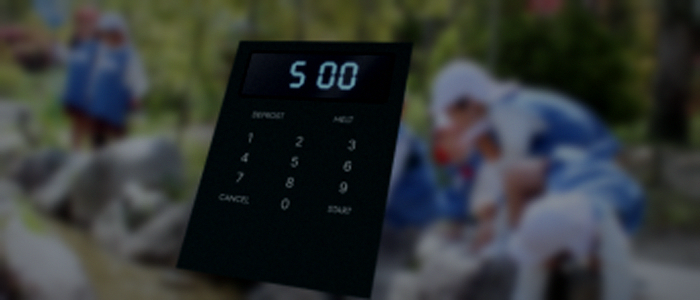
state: 5:00
